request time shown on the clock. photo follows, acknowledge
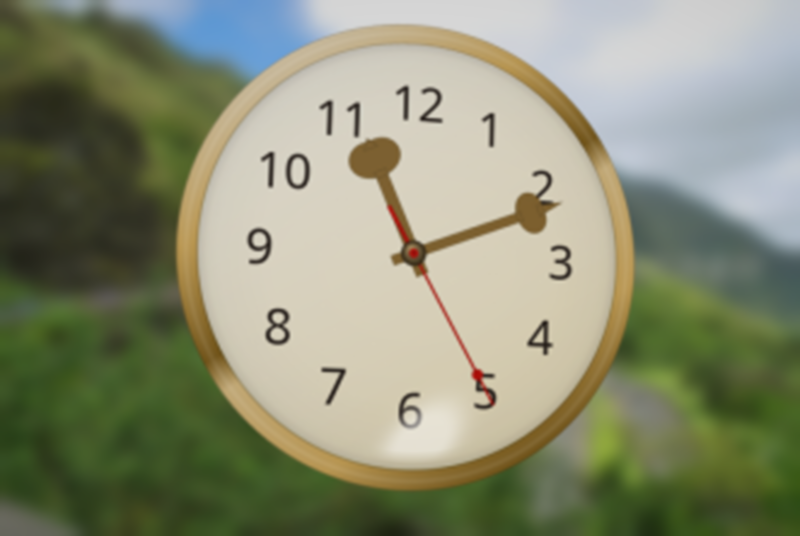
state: 11:11:25
